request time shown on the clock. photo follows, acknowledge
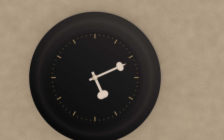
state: 5:11
